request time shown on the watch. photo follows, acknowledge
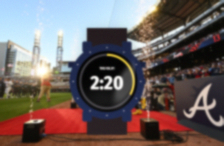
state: 2:20
